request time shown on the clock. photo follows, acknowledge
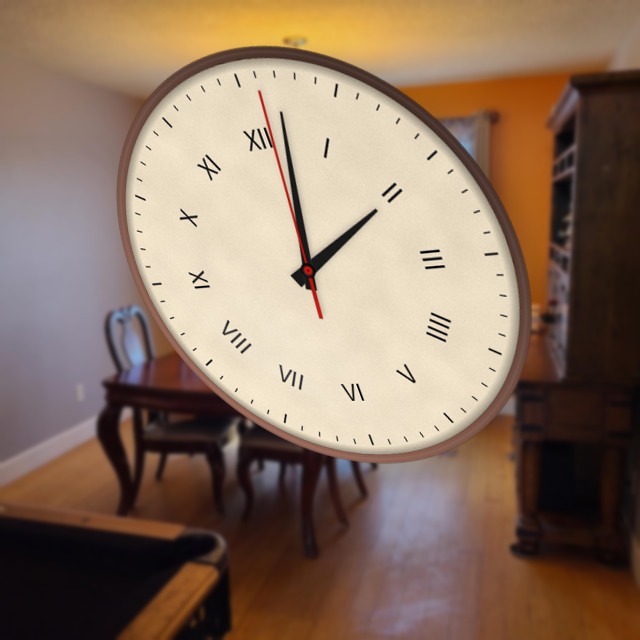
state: 2:02:01
